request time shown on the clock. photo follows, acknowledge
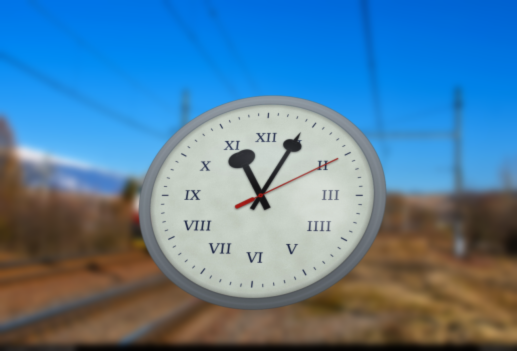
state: 11:04:10
